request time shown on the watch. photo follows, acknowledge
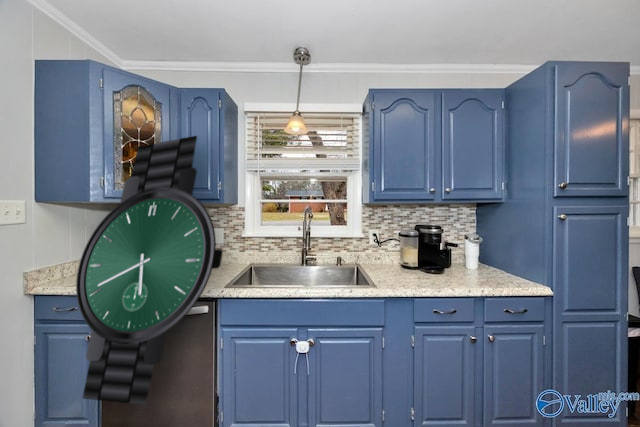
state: 5:41
